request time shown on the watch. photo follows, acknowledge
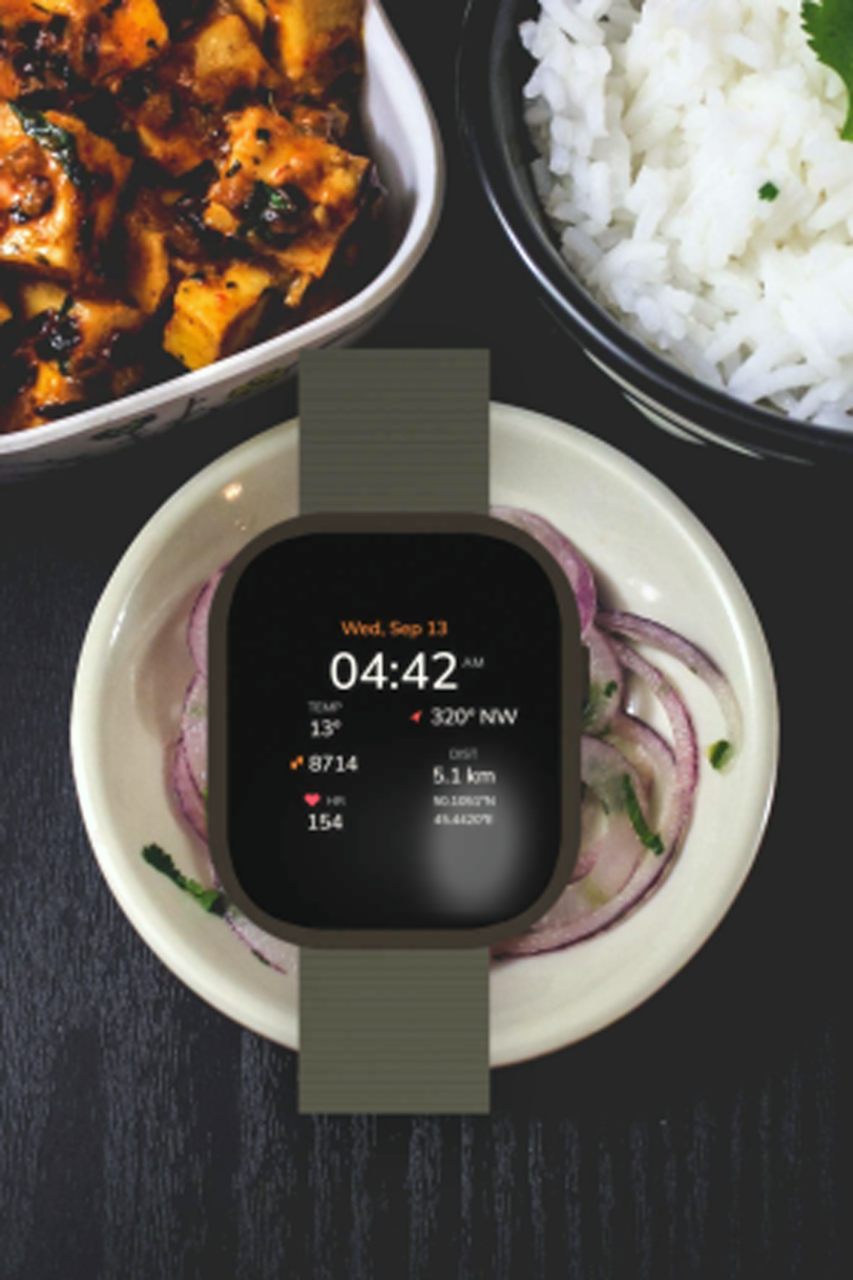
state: 4:42
